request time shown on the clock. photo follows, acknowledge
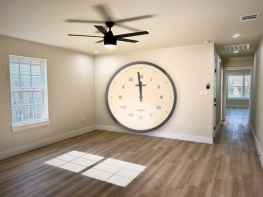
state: 11:59
